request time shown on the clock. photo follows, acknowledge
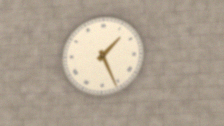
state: 1:26
